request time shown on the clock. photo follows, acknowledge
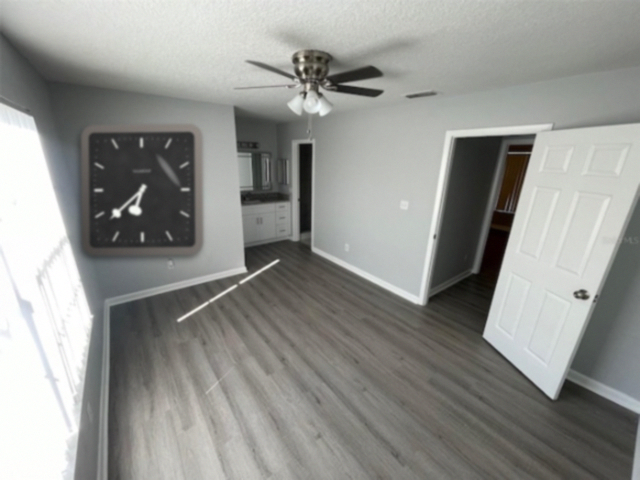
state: 6:38
